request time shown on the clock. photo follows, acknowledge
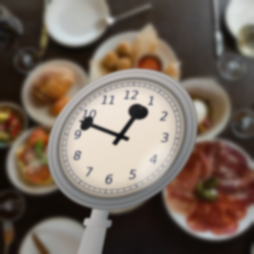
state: 12:48
